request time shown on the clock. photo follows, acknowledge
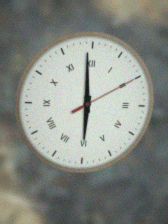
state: 5:59:10
